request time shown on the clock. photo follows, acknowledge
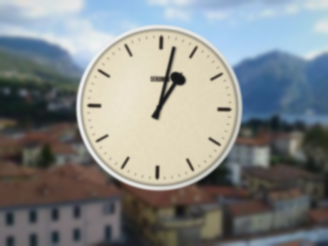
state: 1:02
